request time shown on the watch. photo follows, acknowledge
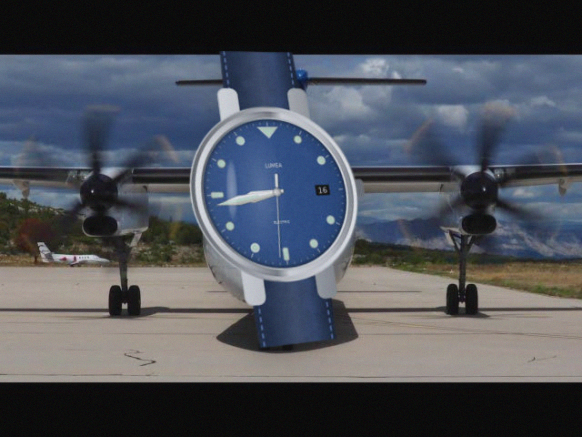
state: 8:43:31
